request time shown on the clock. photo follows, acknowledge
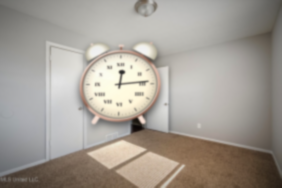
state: 12:14
